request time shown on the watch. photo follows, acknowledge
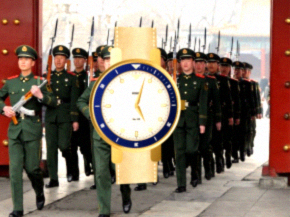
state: 5:03
